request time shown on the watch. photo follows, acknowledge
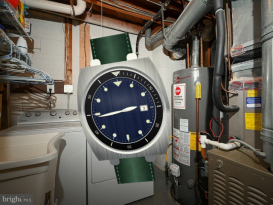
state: 2:44
